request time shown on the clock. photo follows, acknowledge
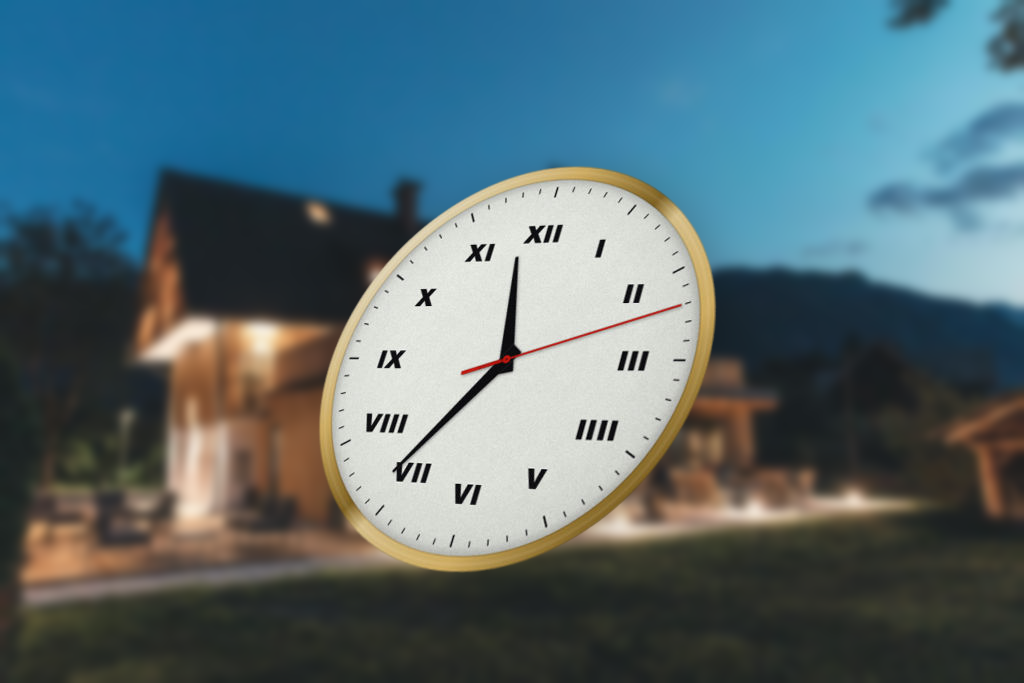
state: 11:36:12
